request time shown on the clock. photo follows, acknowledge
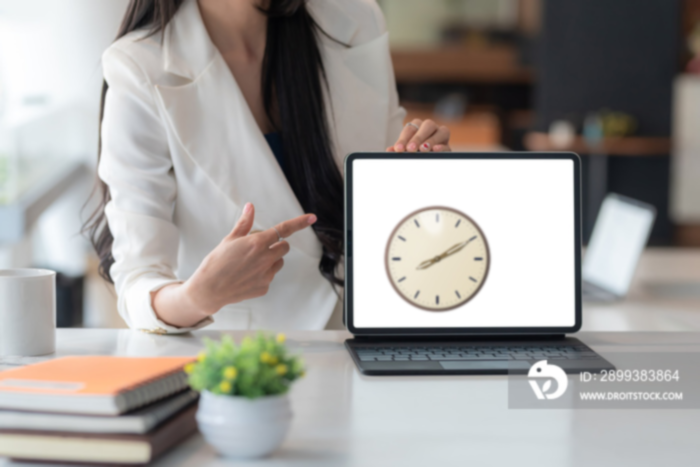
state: 8:10
